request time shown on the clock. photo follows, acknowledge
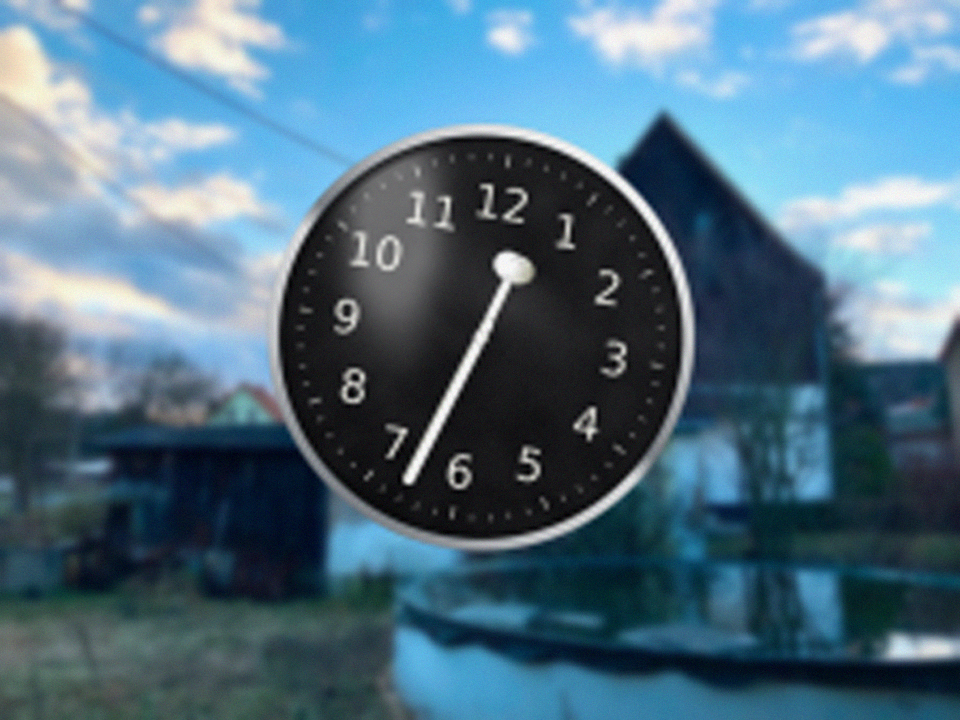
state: 12:33
